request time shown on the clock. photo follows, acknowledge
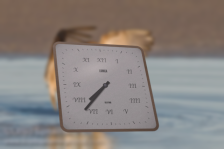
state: 7:37
